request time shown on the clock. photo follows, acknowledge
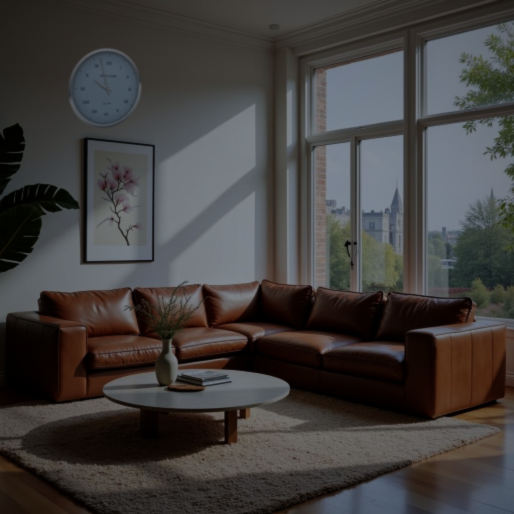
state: 9:57
